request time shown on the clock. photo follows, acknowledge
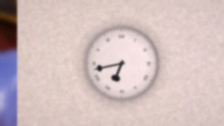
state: 6:43
